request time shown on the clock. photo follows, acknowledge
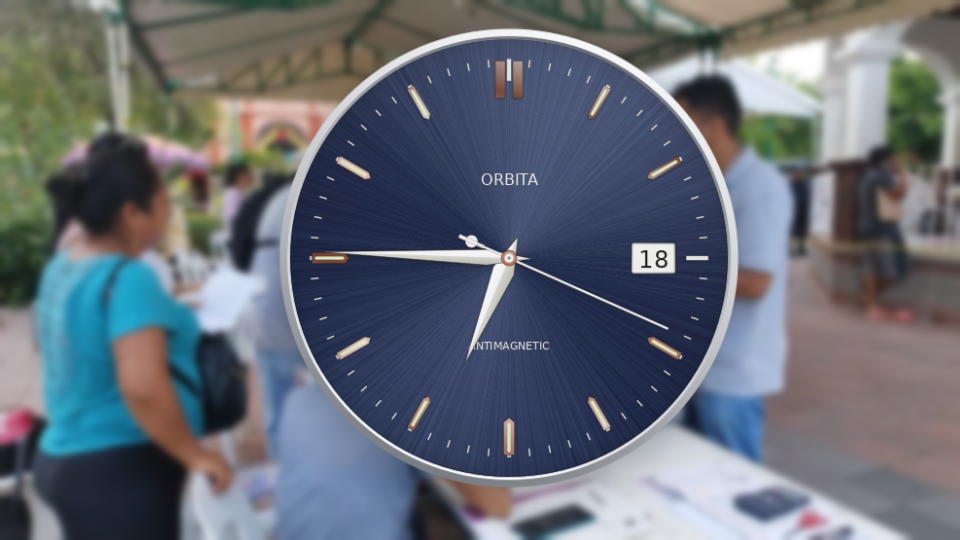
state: 6:45:19
